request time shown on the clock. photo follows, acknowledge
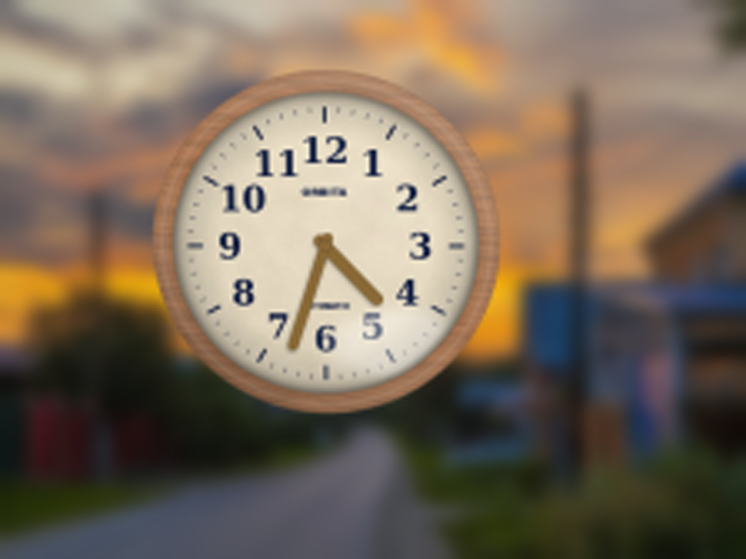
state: 4:33
